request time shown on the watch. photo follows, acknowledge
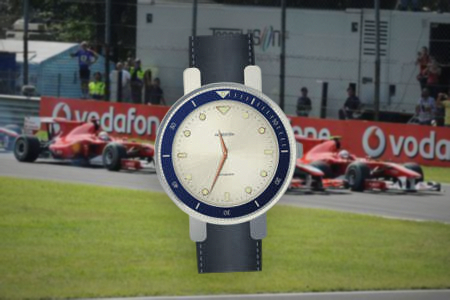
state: 11:34
